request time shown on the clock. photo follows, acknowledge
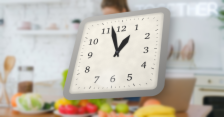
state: 12:57
